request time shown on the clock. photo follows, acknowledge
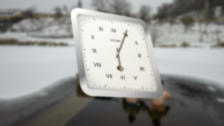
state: 6:05
